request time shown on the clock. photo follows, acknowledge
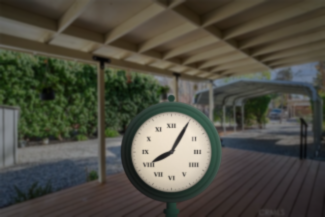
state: 8:05
